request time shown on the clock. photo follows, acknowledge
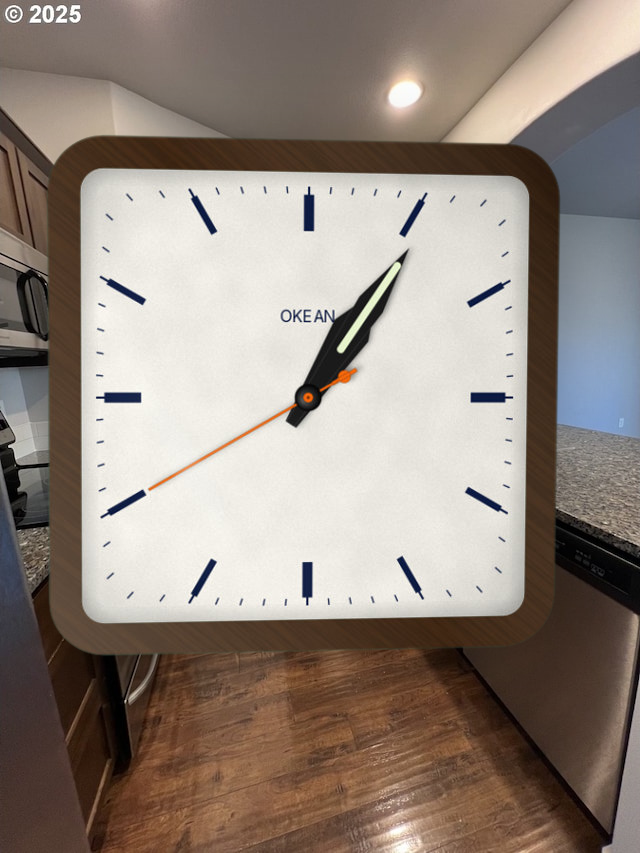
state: 1:05:40
